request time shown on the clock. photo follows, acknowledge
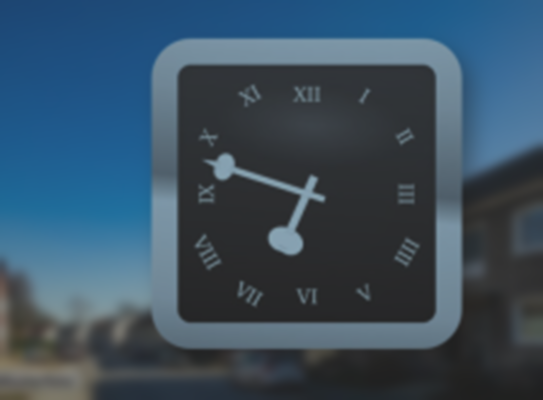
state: 6:48
